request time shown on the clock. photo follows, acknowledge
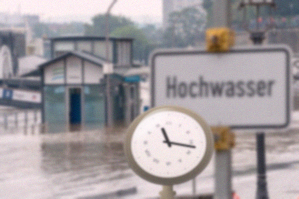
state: 11:17
